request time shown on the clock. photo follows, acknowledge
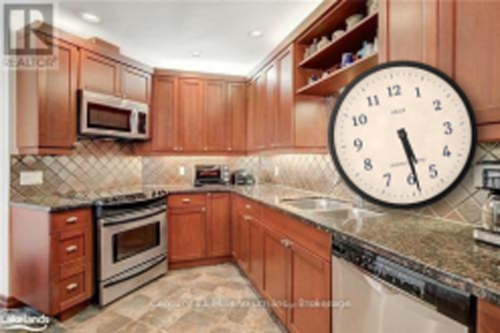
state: 5:29
